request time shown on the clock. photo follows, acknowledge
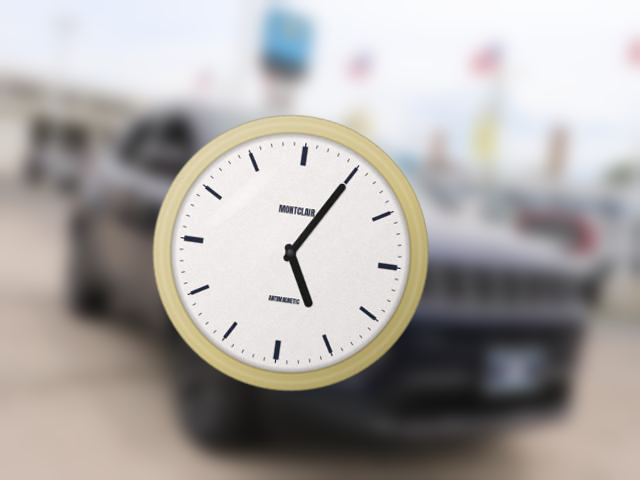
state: 5:05
